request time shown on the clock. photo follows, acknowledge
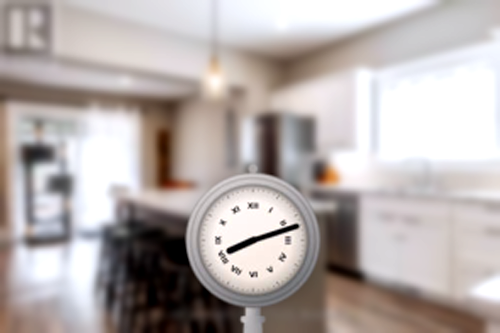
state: 8:12
